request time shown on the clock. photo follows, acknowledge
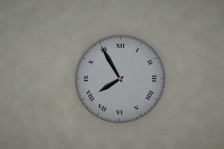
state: 7:55
